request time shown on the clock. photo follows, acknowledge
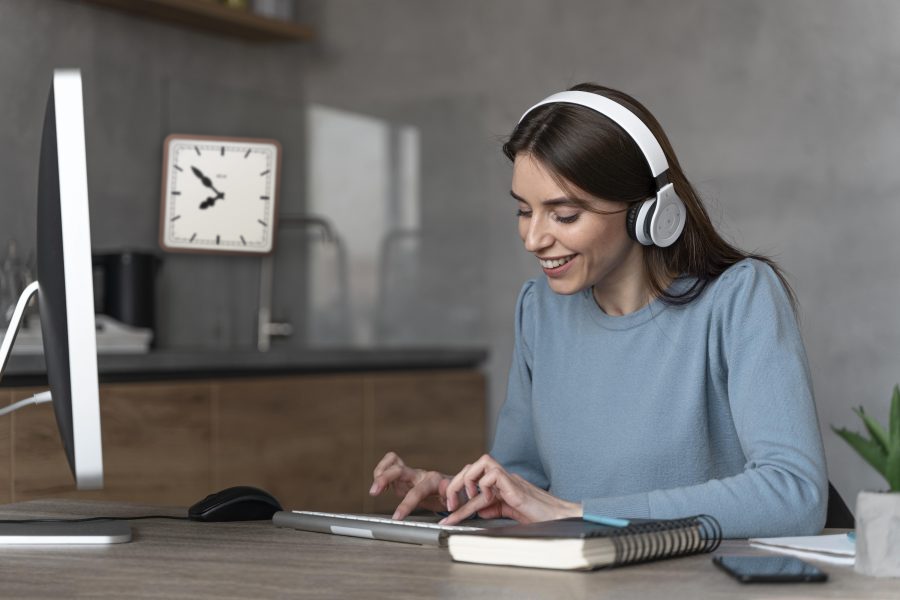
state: 7:52
